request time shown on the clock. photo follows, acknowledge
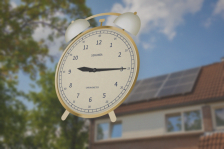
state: 9:15
